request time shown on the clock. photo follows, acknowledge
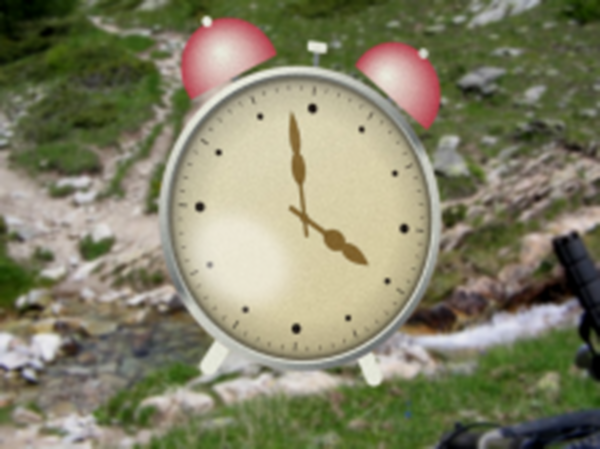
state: 3:58
